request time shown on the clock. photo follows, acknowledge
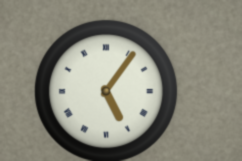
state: 5:06
